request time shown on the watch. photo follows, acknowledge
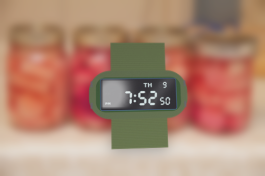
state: 7:52:50
